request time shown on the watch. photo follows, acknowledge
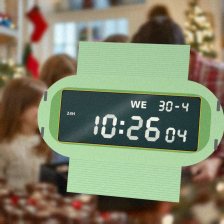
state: 10:26:04
